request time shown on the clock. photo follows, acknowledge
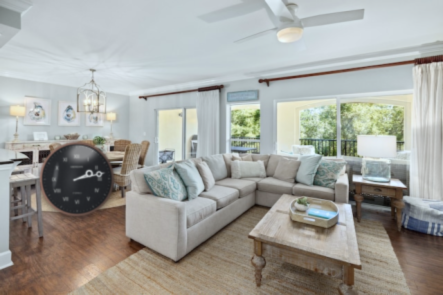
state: 2:13
